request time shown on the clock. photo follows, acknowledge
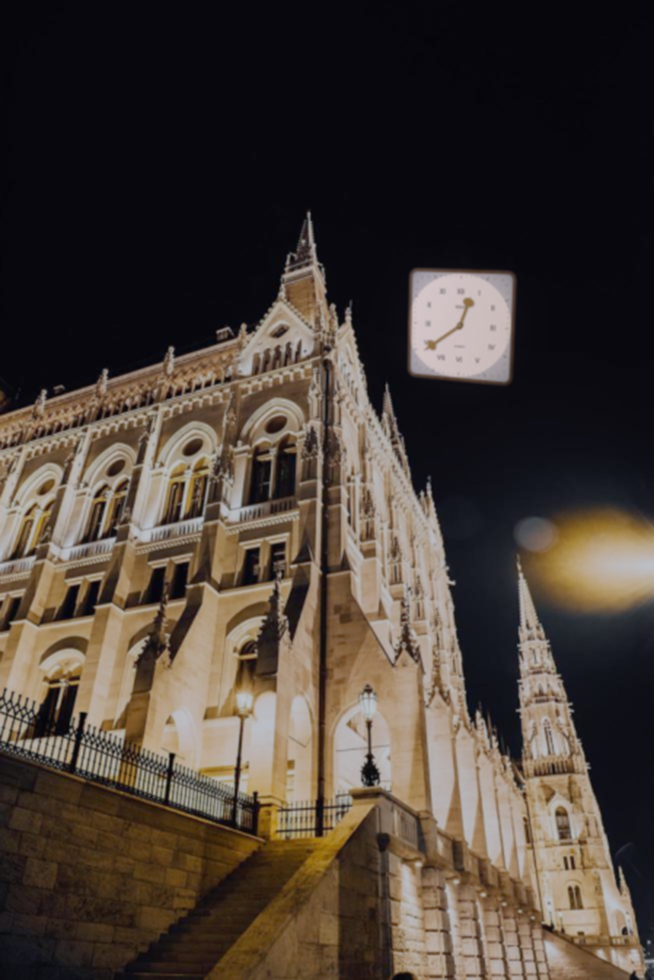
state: 12:39
